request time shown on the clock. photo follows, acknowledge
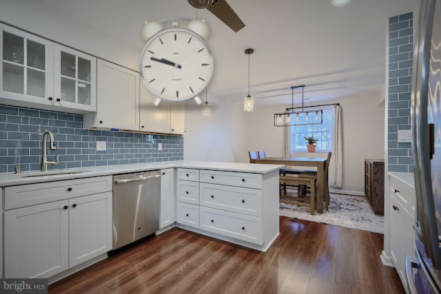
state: 9:48
